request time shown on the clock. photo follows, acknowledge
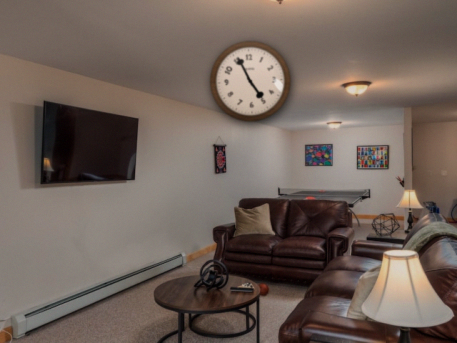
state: 4:56
